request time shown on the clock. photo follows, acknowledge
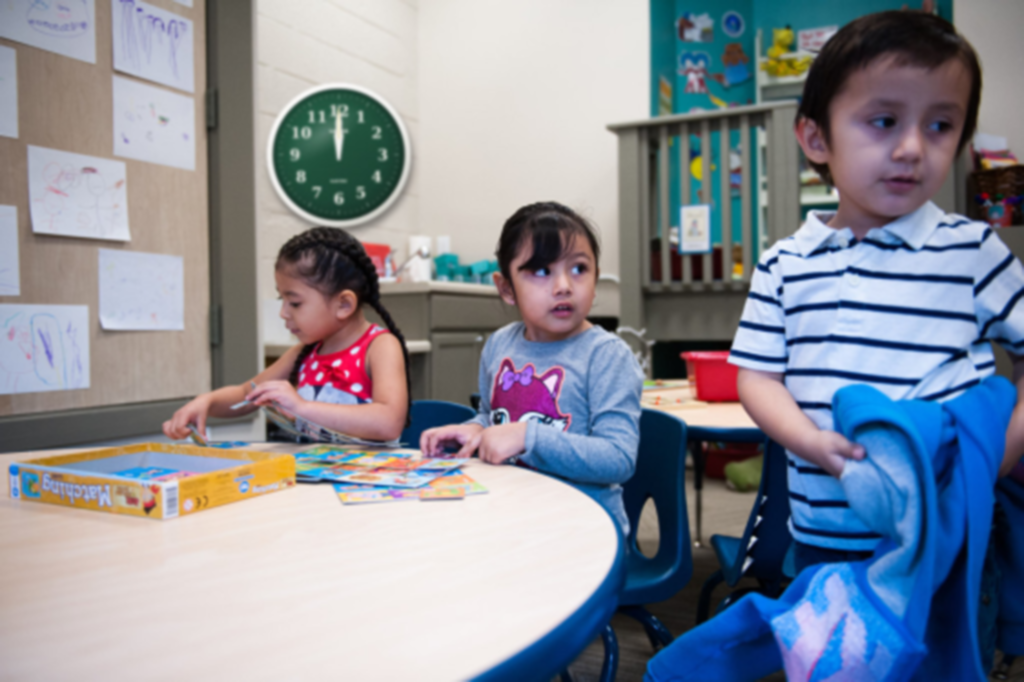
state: 12:00
